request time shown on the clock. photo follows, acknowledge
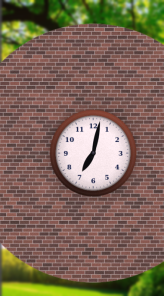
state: 7:02
